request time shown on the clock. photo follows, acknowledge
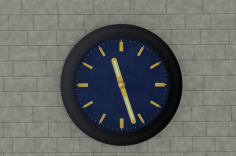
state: 11:27
